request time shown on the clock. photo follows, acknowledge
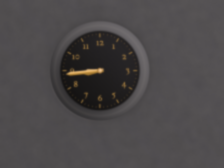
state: 8:44
